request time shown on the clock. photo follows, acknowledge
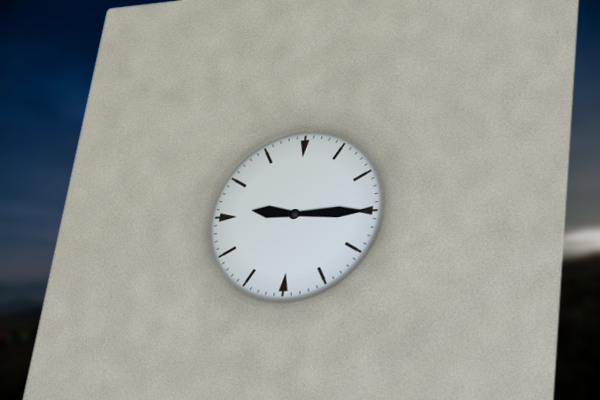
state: 9:15
